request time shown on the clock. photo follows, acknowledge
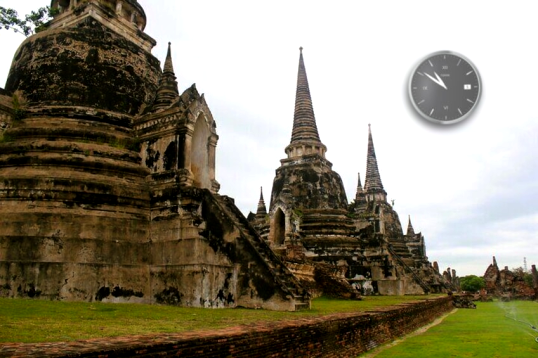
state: 10:51
